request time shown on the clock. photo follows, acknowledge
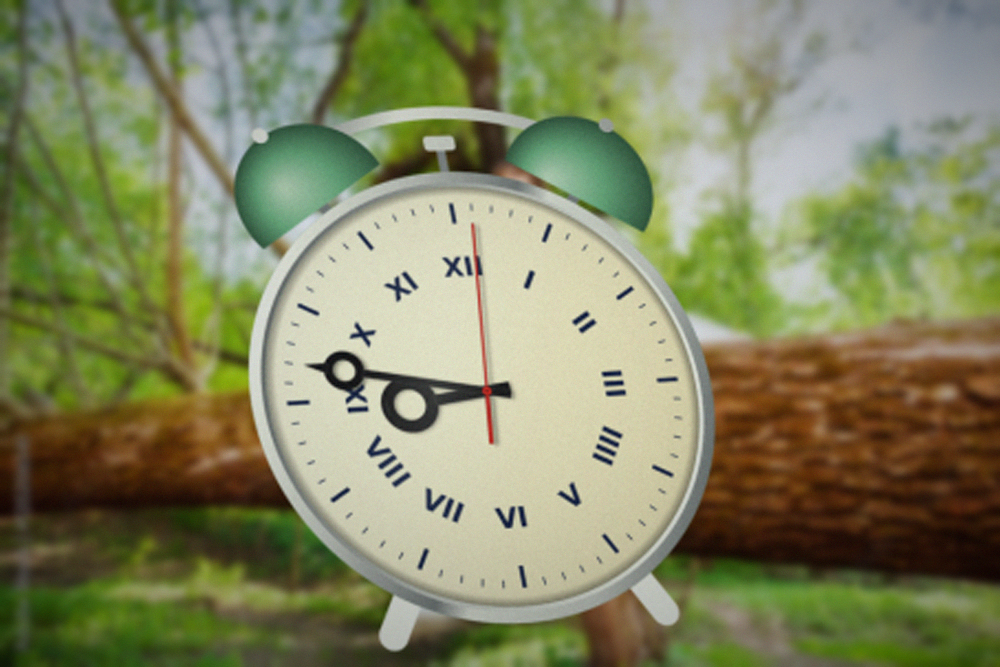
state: 8:47:01
